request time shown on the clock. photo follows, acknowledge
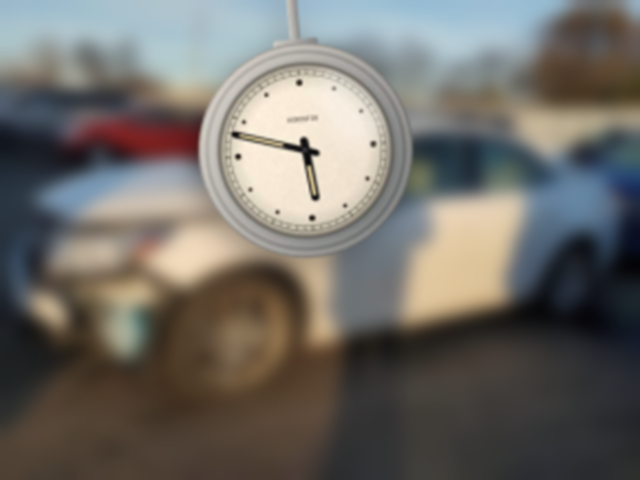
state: 5:48
